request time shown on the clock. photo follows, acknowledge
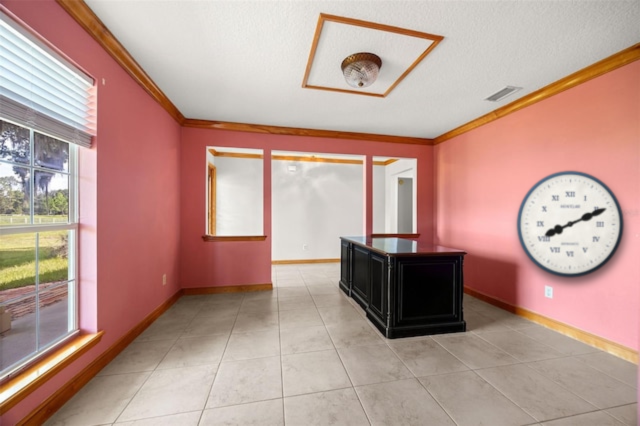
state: 8:11
